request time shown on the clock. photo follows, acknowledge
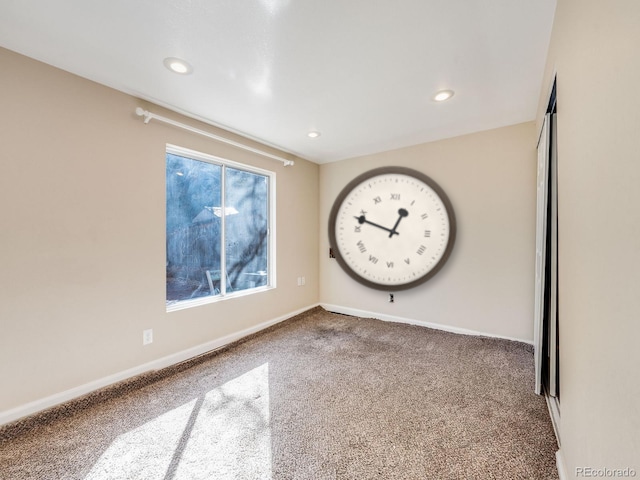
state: 12:48
